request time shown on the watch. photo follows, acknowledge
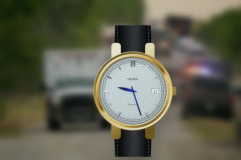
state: 9:27
